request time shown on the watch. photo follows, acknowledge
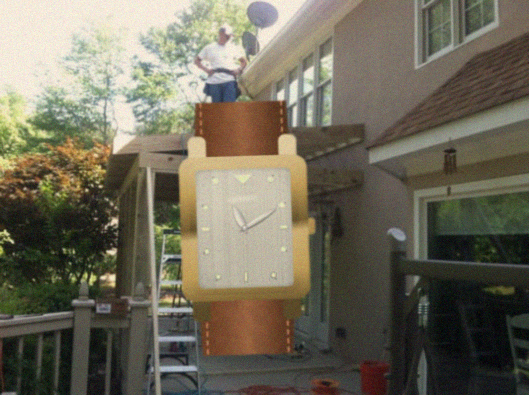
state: 11:10
